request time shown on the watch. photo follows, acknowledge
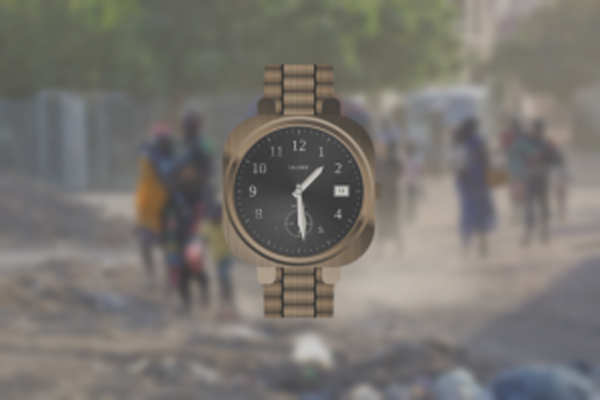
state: 1:29
